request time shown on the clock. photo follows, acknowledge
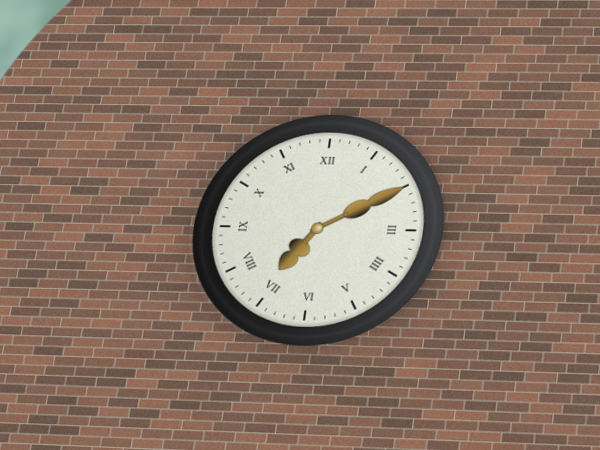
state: 7:10
